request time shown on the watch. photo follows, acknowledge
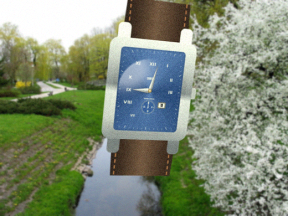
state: 9:02
